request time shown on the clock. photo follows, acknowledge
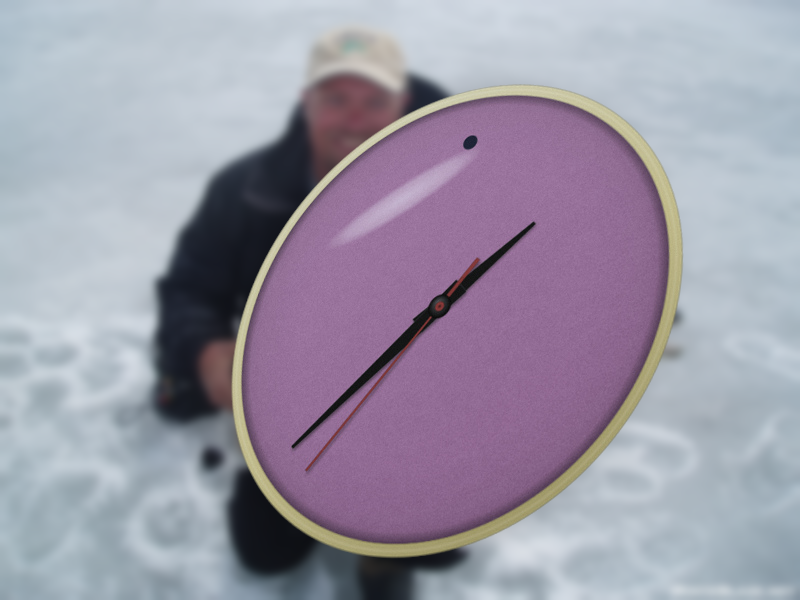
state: 1:37:36
